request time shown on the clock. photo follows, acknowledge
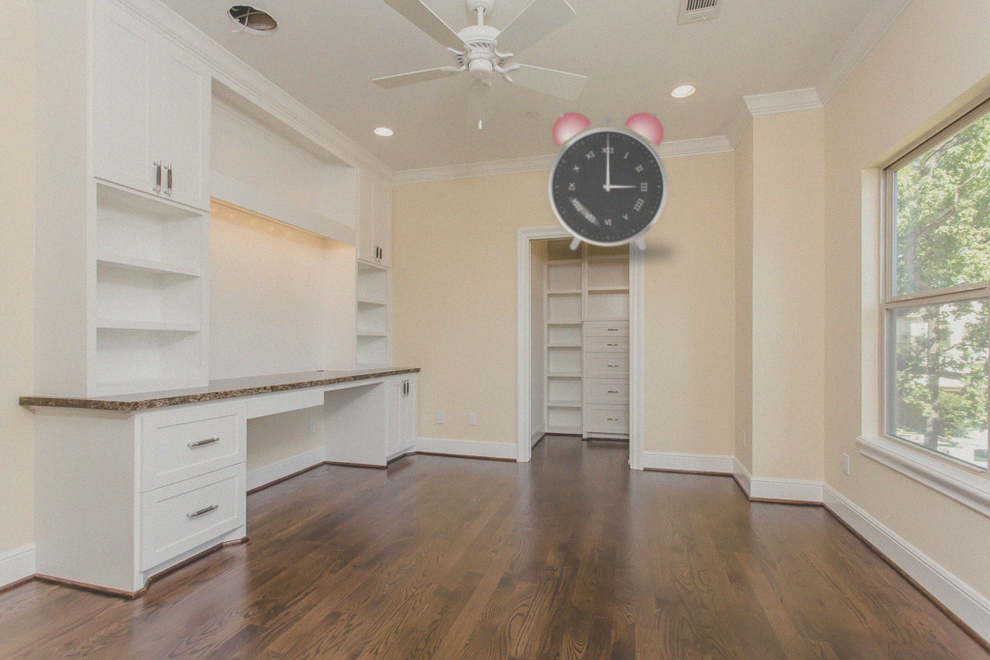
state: 3:00
